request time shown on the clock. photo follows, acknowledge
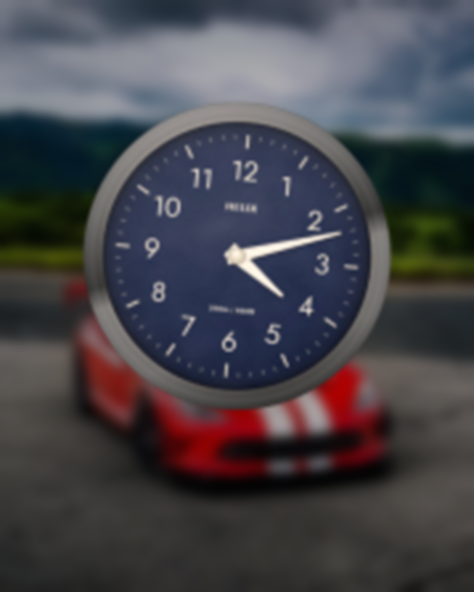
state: 4:12
